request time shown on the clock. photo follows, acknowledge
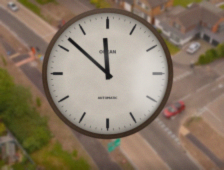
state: 11:52
